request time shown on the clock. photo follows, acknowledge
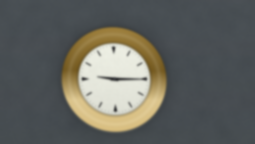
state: 9:15
